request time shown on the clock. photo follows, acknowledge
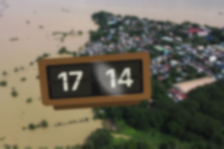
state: 17:14
